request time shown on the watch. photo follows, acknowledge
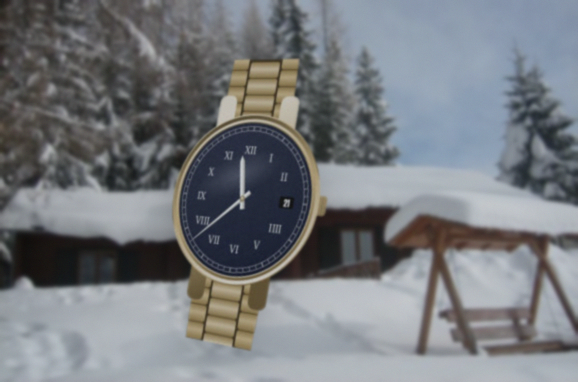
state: 11:38
